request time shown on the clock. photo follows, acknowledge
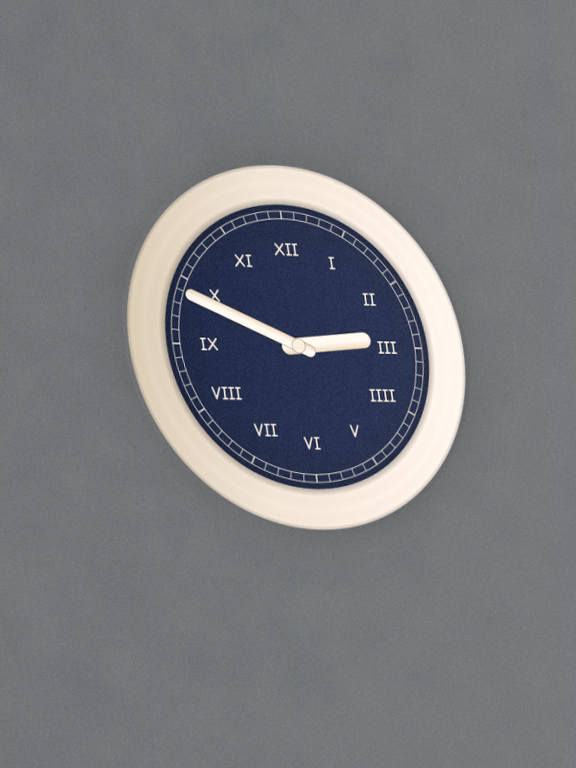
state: 2:49
